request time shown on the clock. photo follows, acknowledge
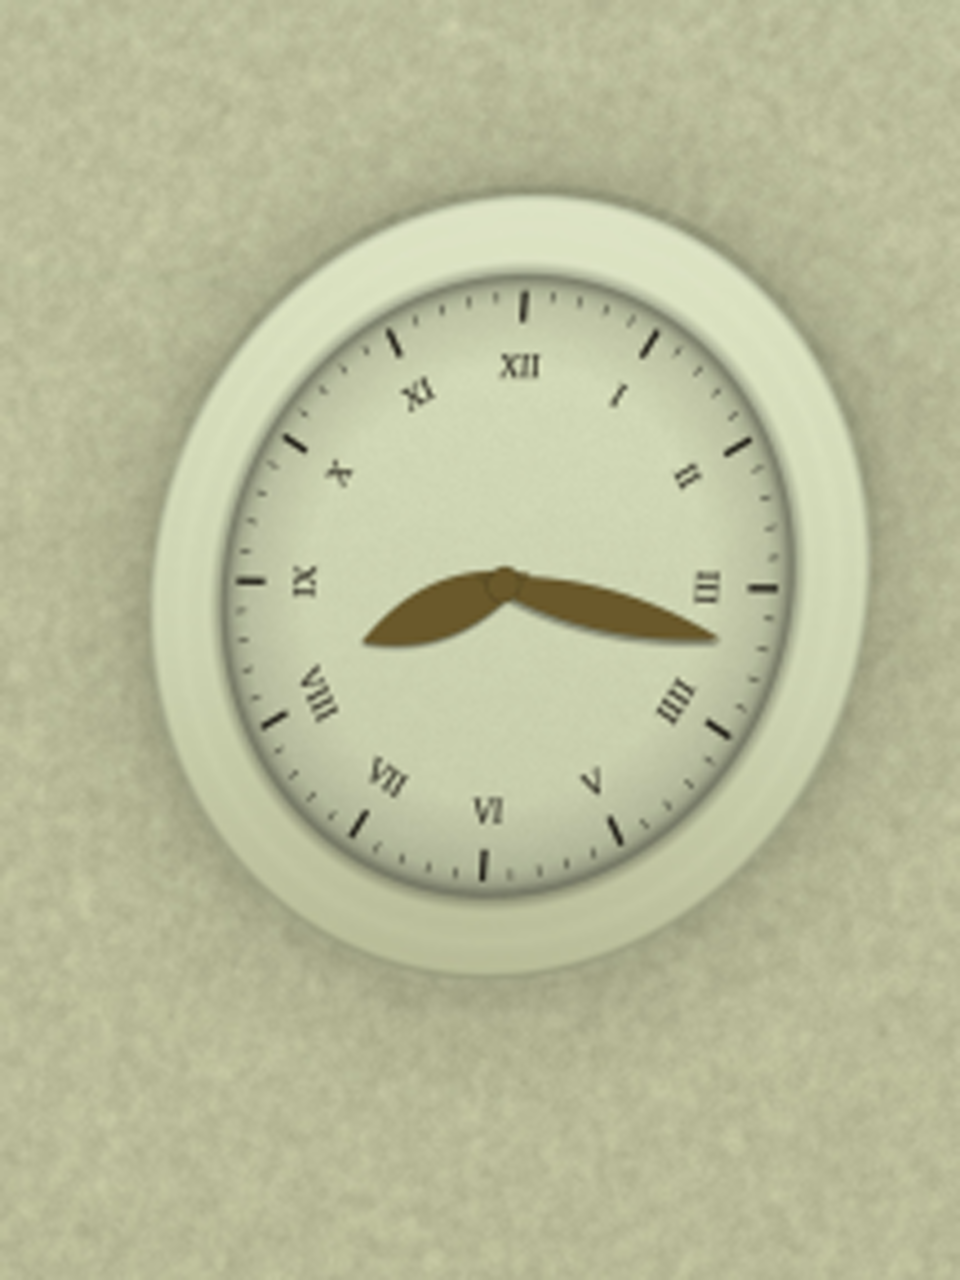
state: 8:17
